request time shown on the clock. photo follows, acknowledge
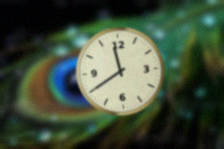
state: 11:40
